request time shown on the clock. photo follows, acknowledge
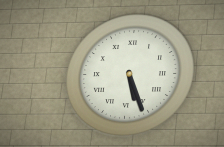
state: 5:26
